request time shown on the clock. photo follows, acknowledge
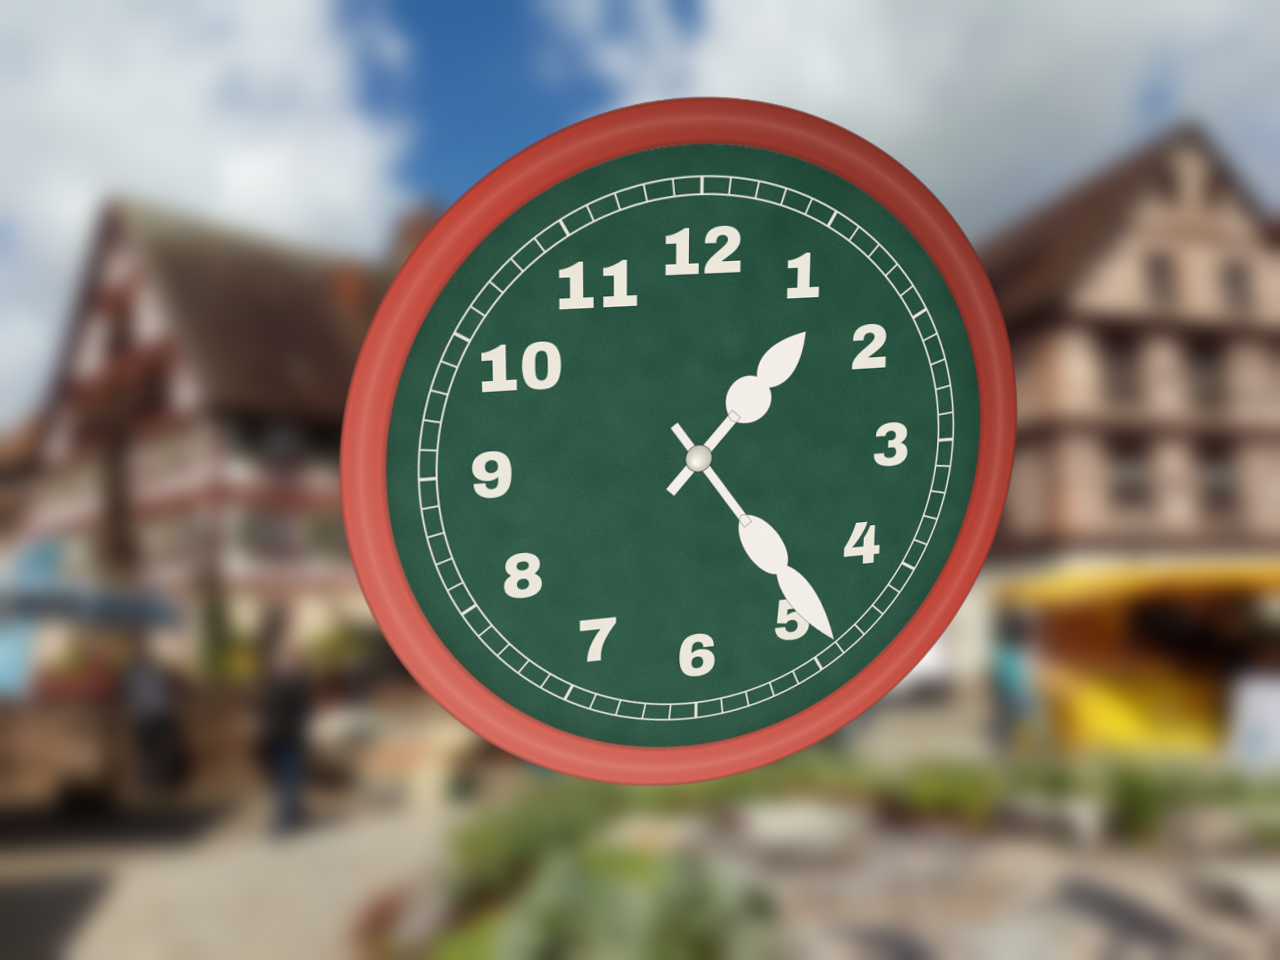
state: 1:24
